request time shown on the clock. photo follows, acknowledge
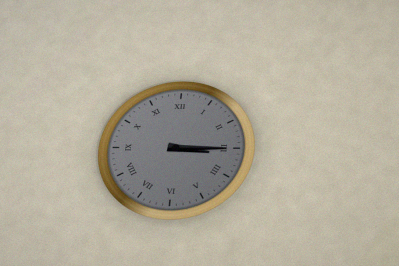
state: 3:15
